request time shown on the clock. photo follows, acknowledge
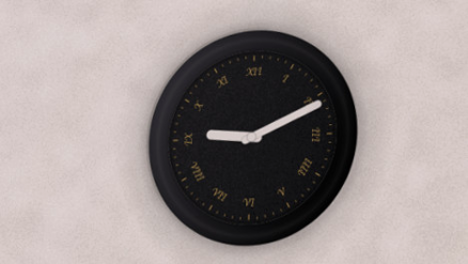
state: 9:11
